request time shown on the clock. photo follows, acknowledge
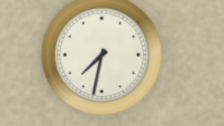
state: 7:32
